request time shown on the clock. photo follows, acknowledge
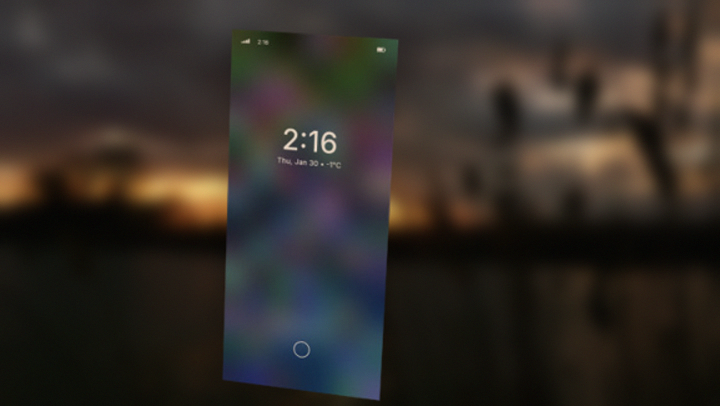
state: 2:16
